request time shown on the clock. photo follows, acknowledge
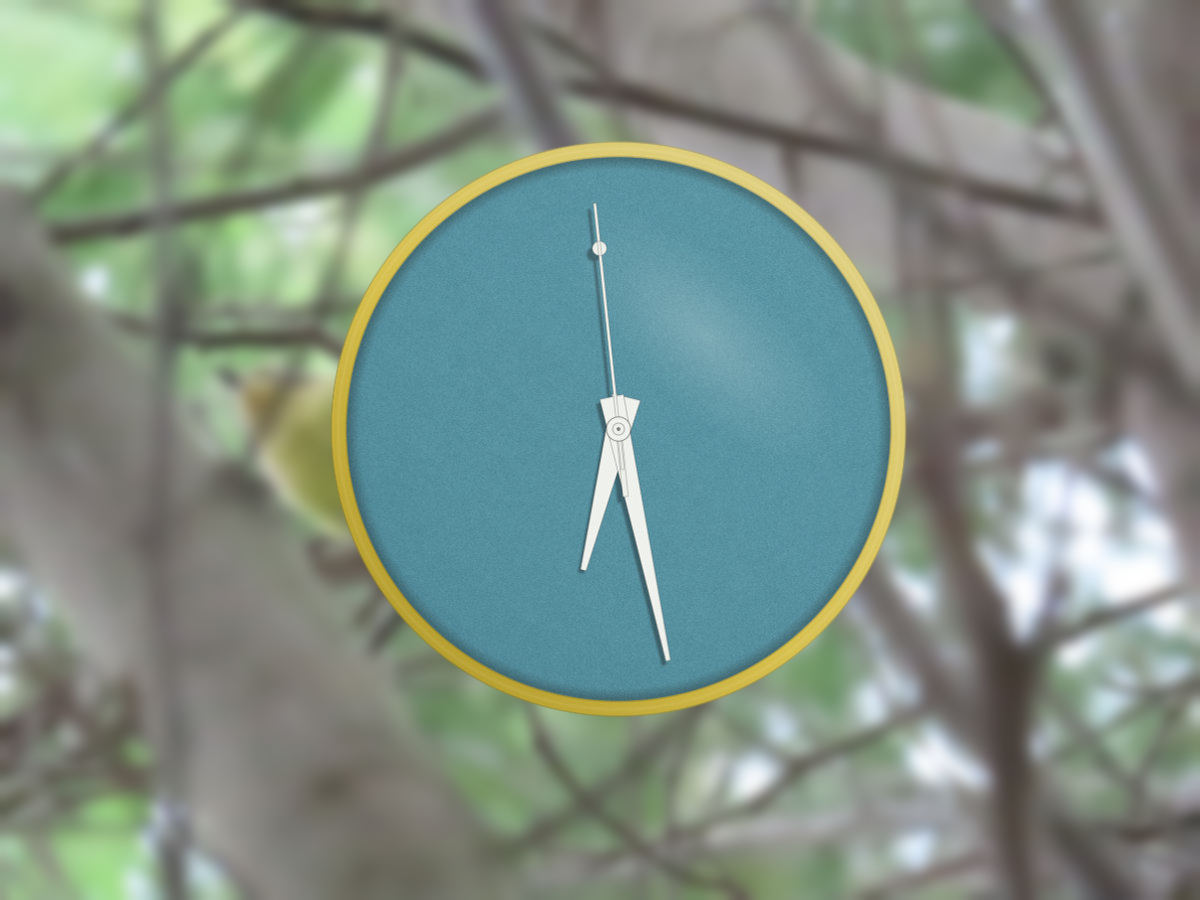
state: 6:27:59
